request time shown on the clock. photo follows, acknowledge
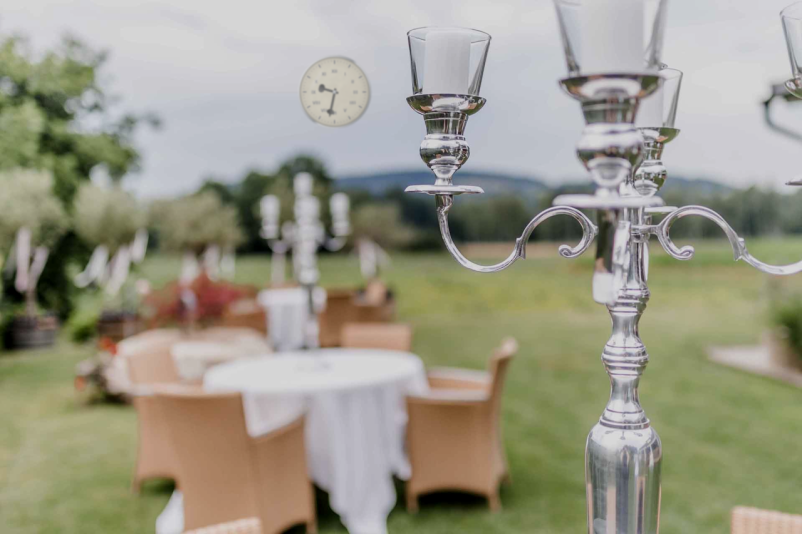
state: 9:32
